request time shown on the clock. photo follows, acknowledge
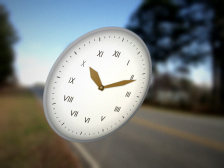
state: 10:11
